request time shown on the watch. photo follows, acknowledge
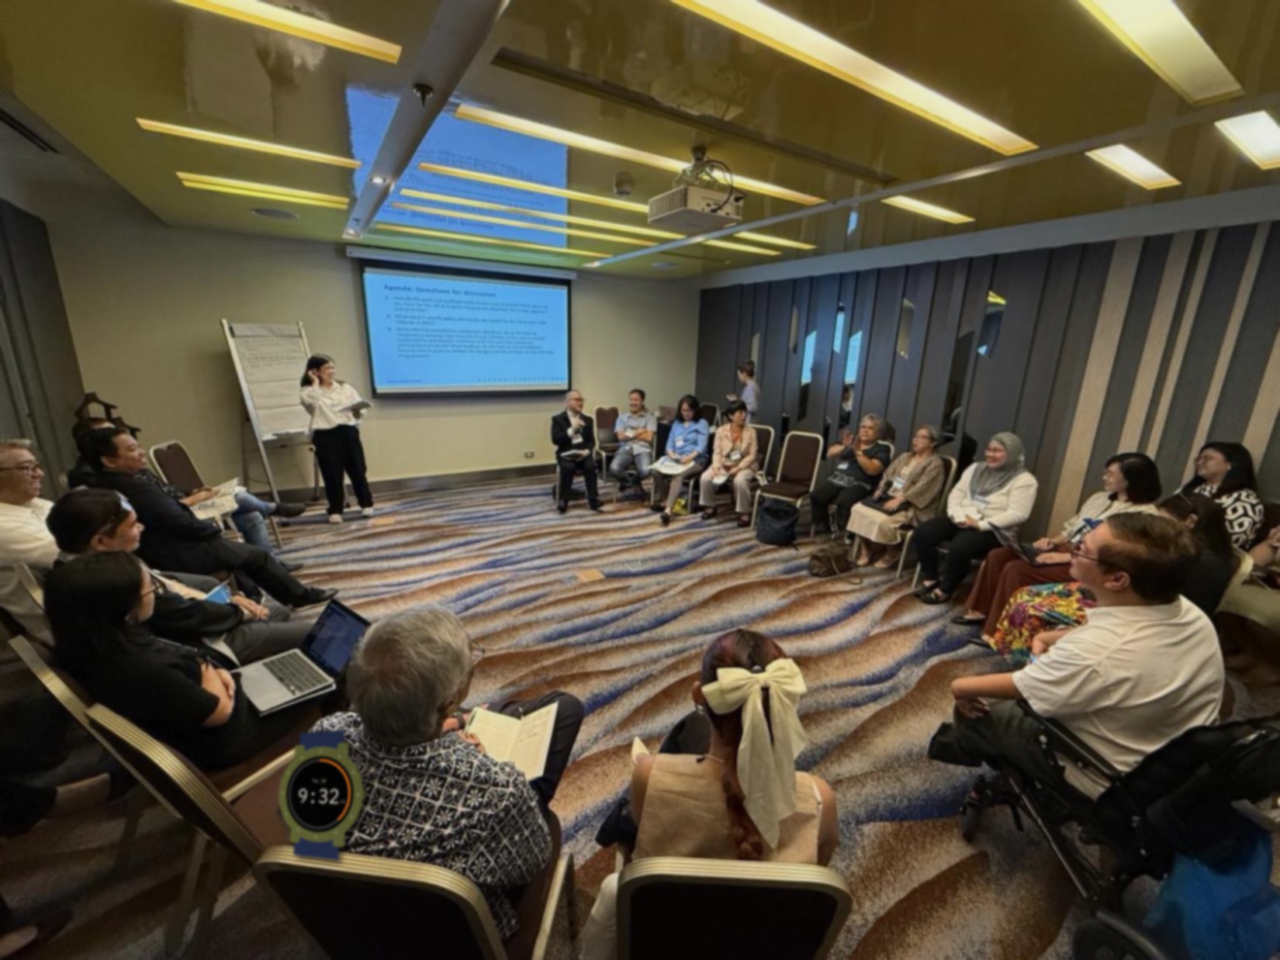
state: 9:32
